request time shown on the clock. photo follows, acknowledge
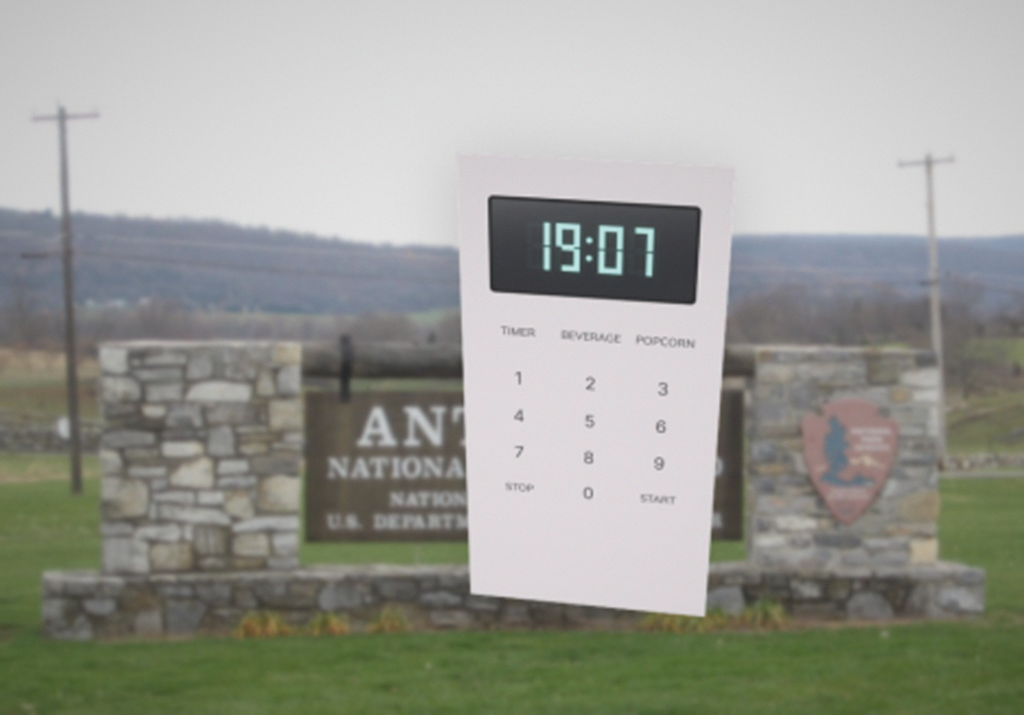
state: 19:07
